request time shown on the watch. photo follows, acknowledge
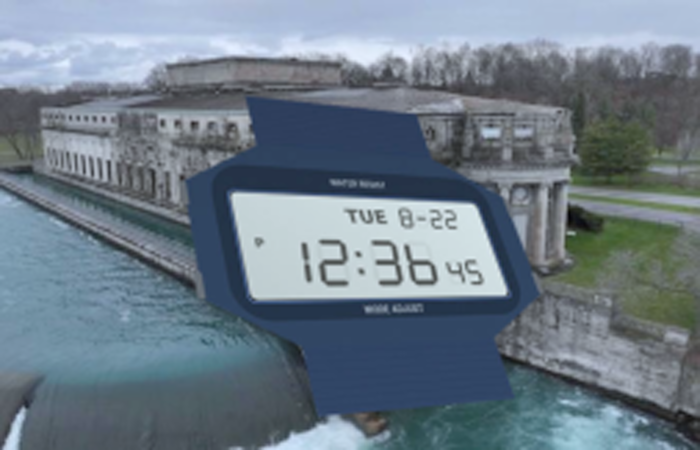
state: 12:36:45
